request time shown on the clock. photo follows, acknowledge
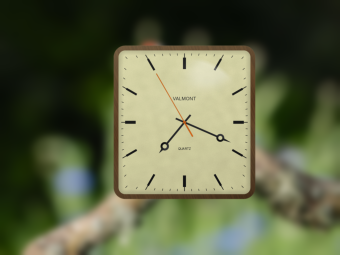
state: 7:18:55
